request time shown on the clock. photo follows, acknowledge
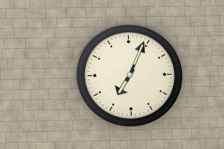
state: 7:04
